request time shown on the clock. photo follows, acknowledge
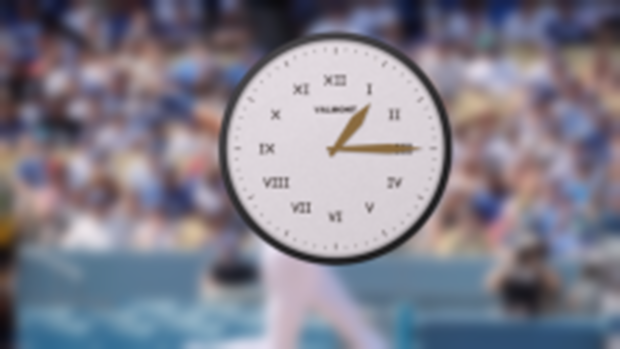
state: 1:15
